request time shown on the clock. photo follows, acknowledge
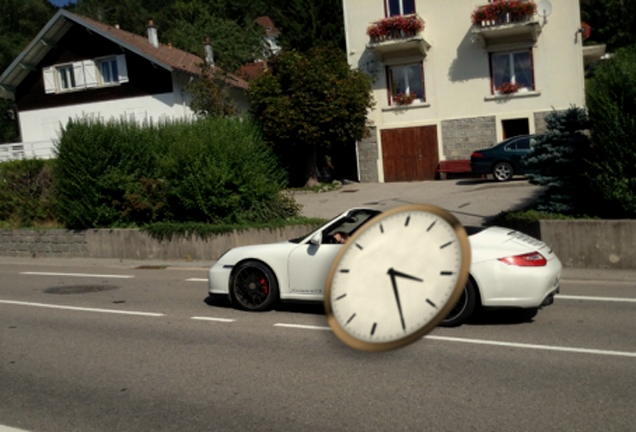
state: 3:25
